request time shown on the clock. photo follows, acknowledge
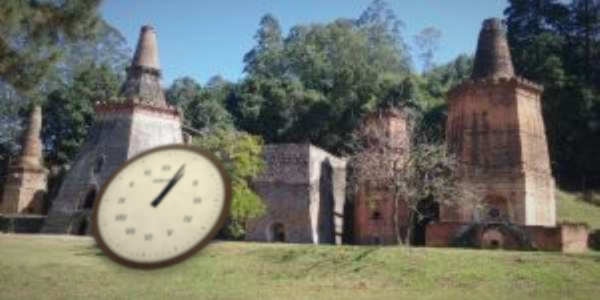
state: 1:04
